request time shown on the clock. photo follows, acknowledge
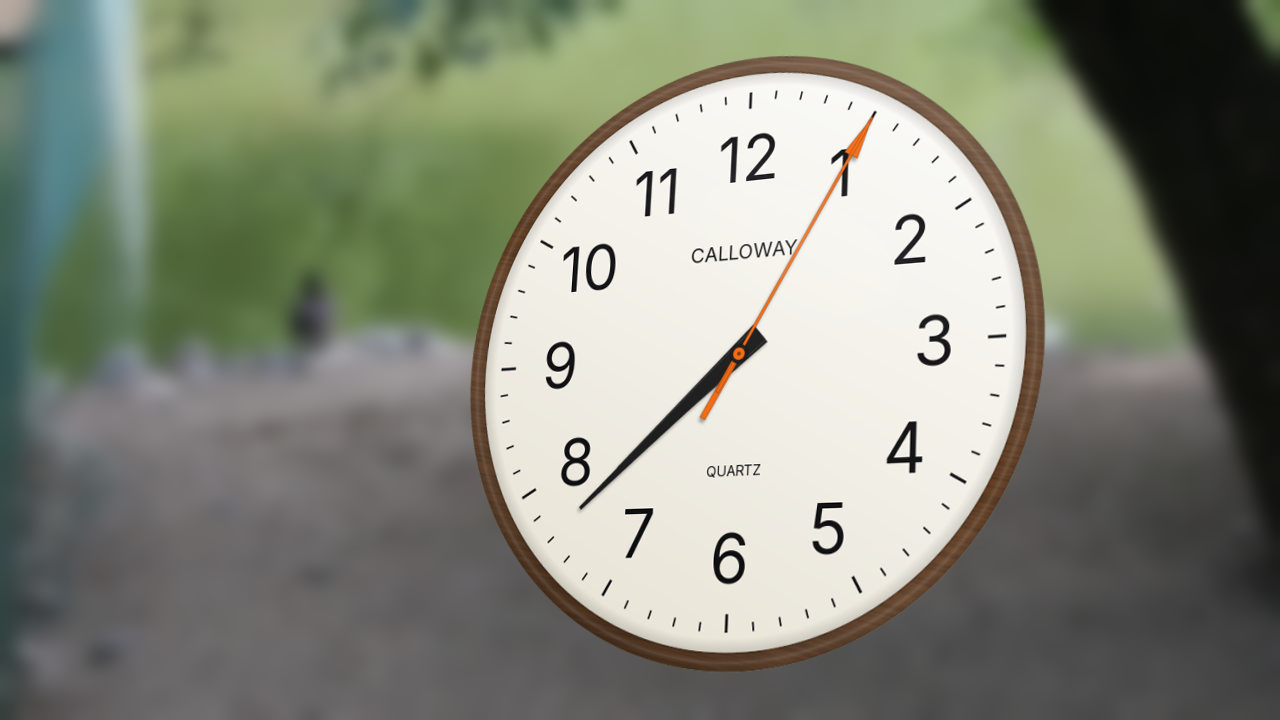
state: 7:38:05
